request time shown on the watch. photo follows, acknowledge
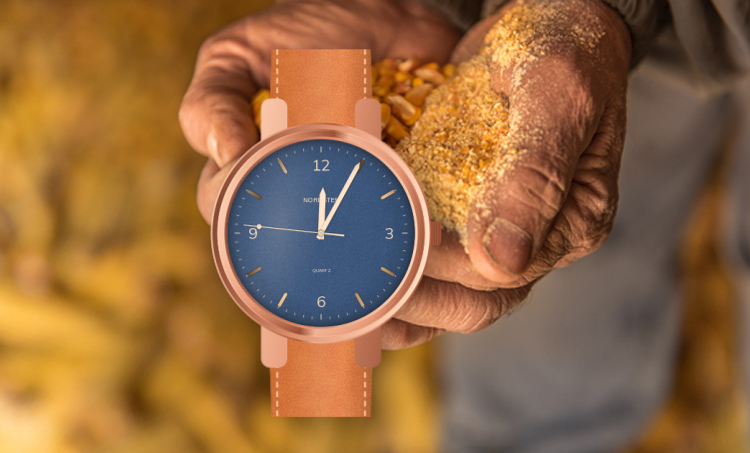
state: 12:04:46
